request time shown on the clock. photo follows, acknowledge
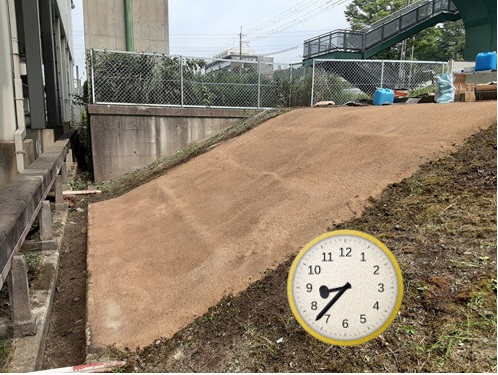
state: 8:37
